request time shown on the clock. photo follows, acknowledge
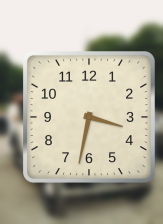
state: 3:32
